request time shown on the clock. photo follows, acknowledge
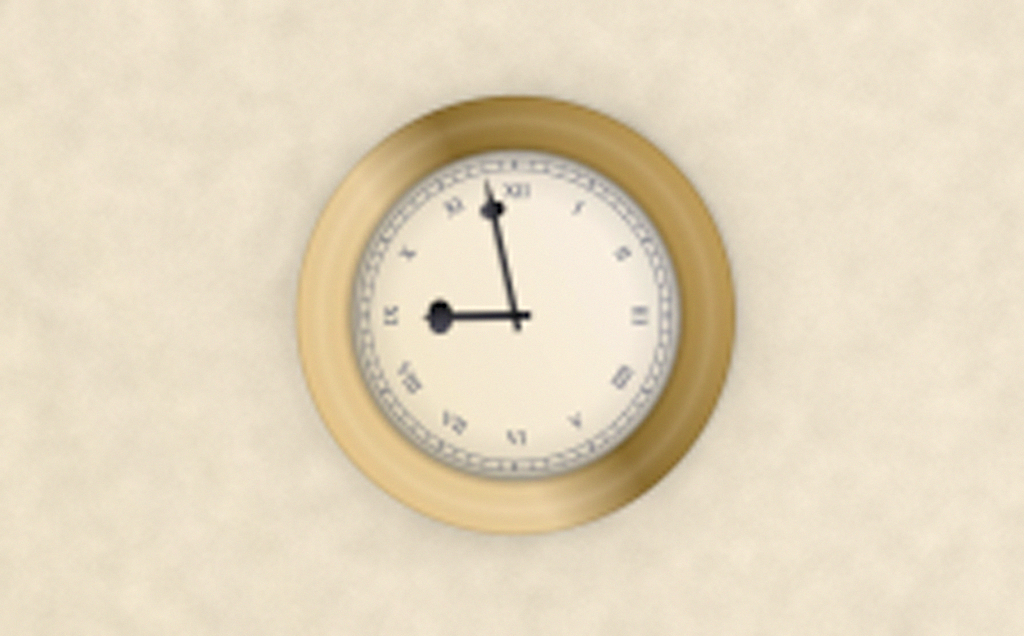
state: 8:58
